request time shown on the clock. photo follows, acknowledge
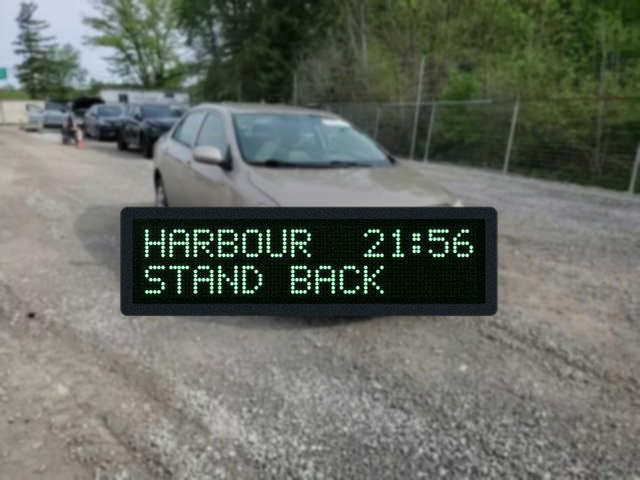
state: 21:56
